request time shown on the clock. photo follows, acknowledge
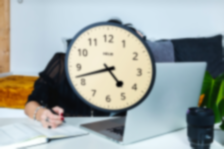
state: 4:42
